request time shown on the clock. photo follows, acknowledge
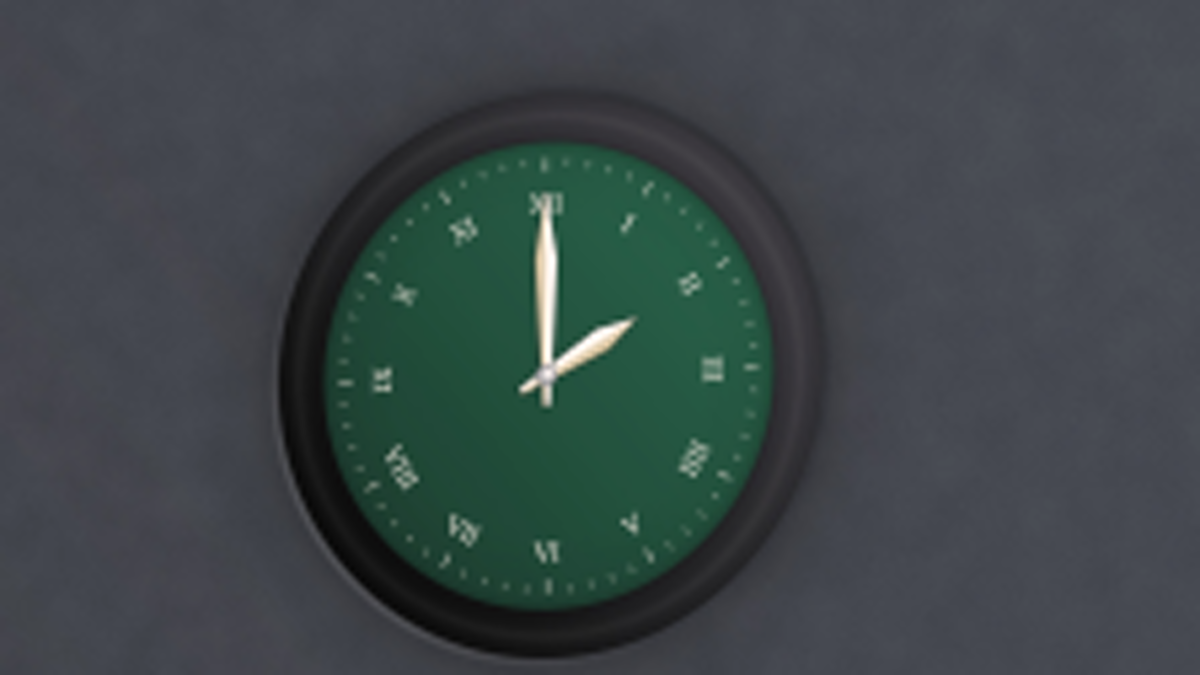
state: 2:00
